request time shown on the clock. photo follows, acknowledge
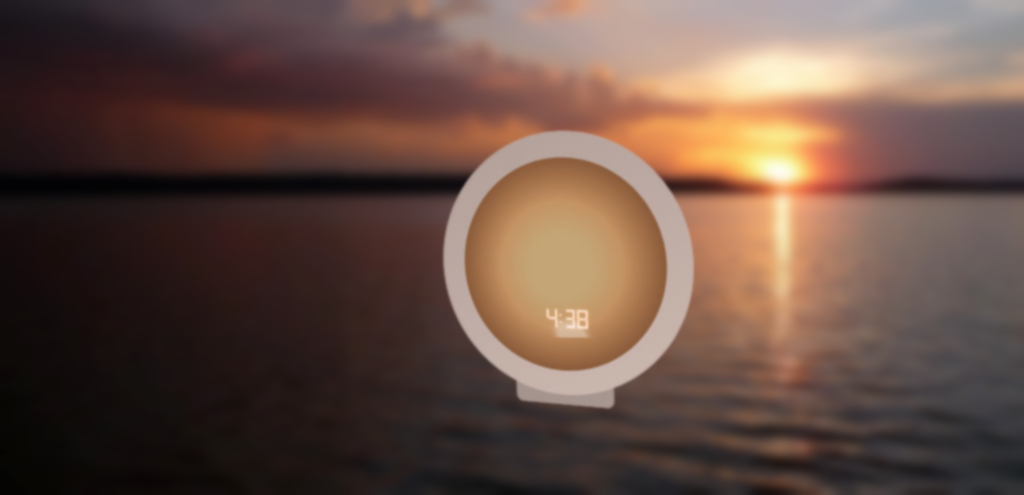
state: 4:38
